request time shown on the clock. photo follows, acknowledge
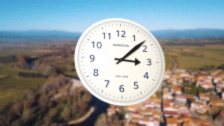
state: 3:08
